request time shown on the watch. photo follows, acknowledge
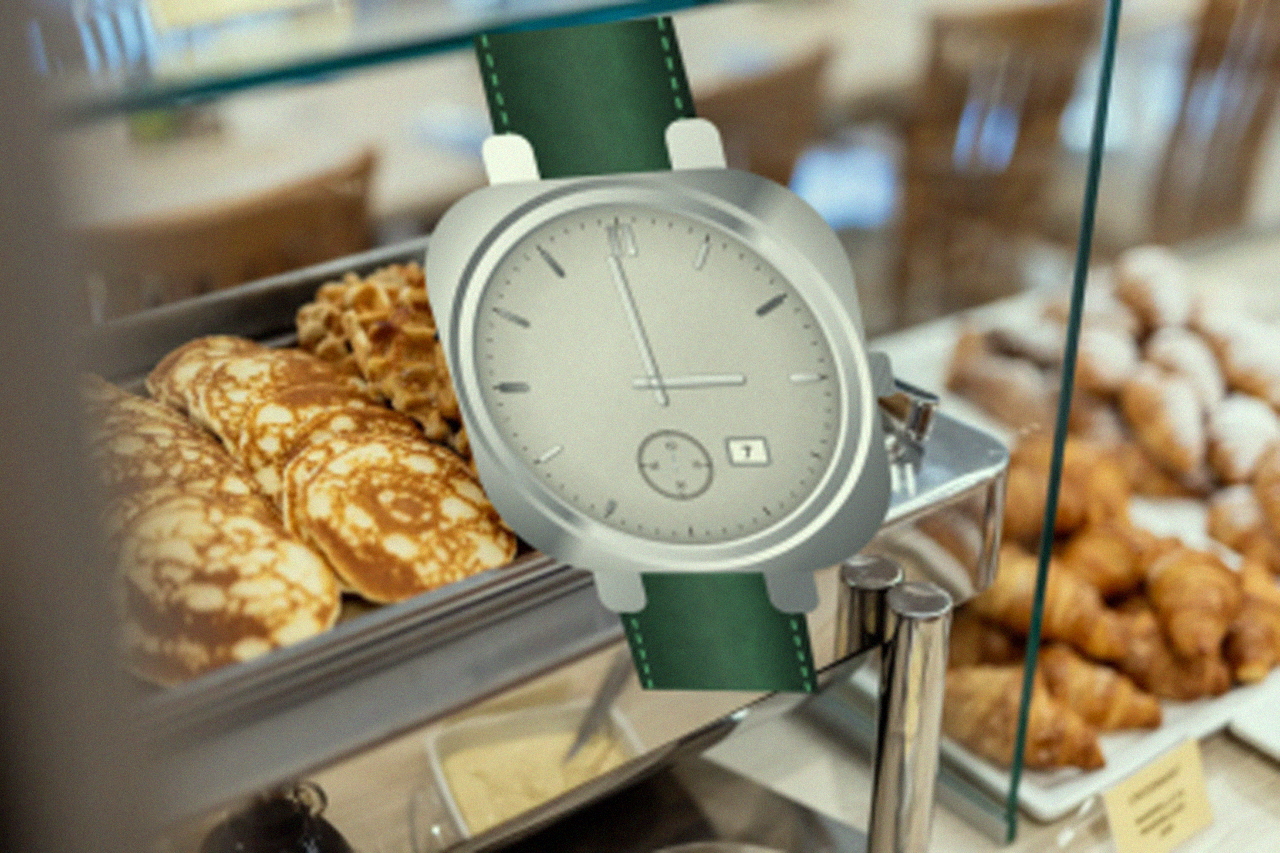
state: 2:59
